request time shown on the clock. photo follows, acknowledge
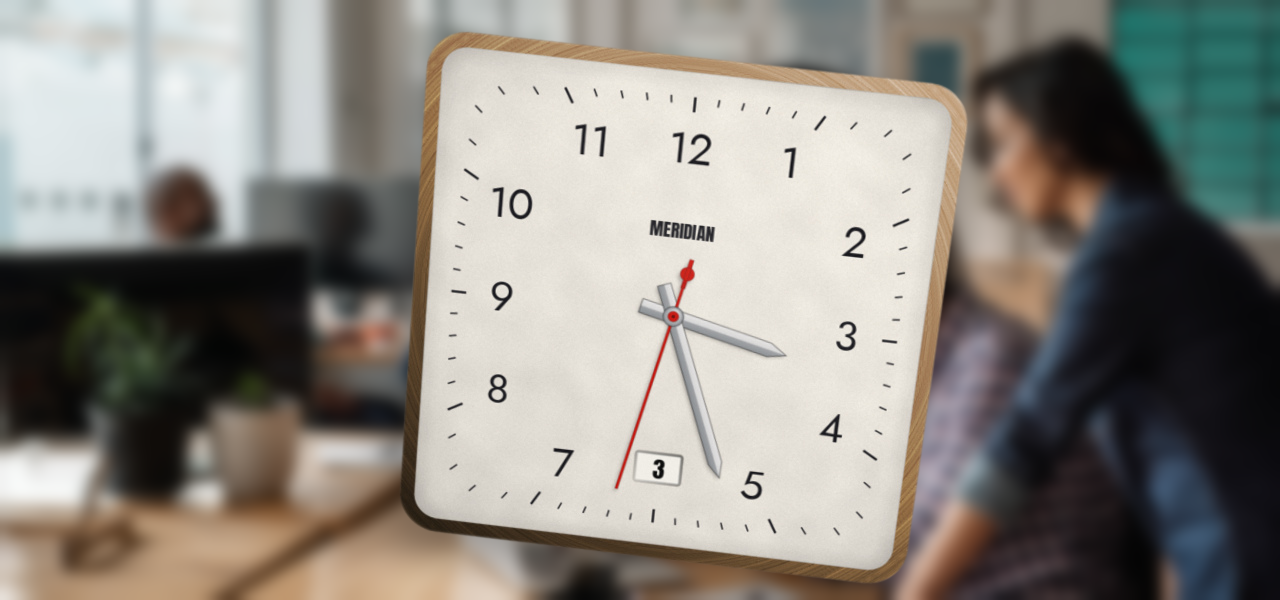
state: 3:26:32
